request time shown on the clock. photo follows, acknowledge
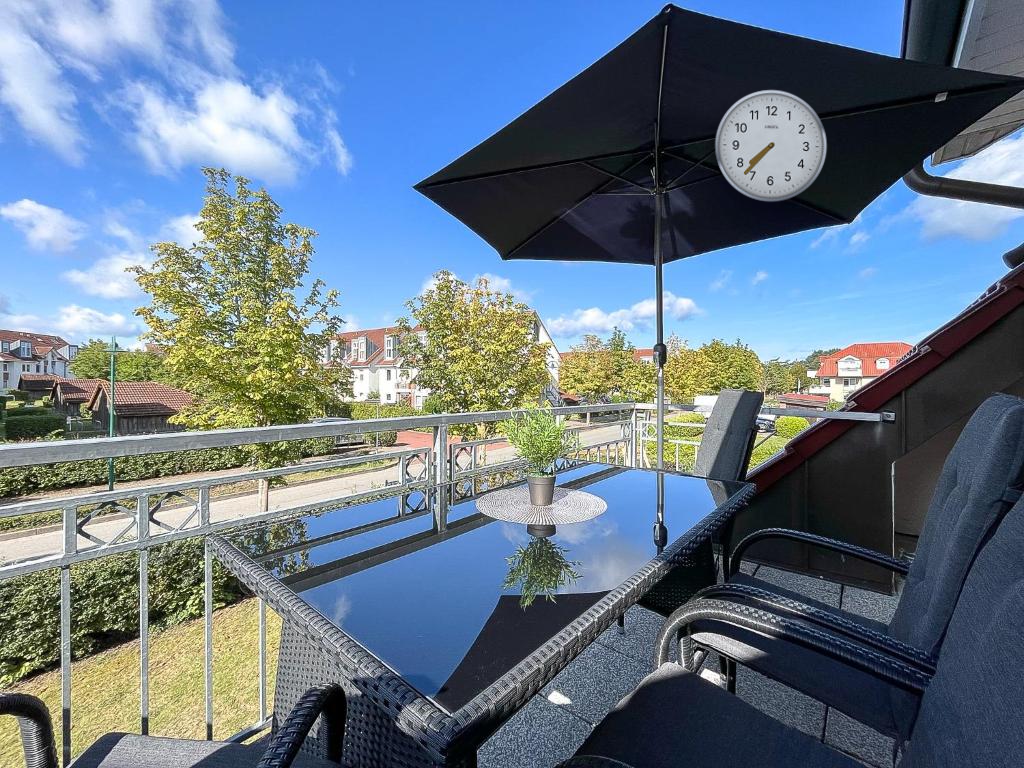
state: 7:37
